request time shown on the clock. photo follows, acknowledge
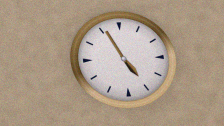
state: 4:56
